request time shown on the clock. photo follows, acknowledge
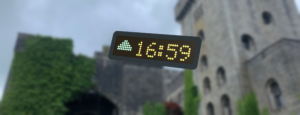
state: 16:59
